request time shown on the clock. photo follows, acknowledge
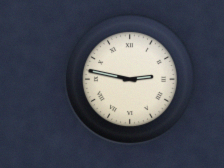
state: 2:47
